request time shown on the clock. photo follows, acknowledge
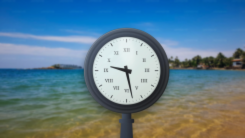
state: 9:28
